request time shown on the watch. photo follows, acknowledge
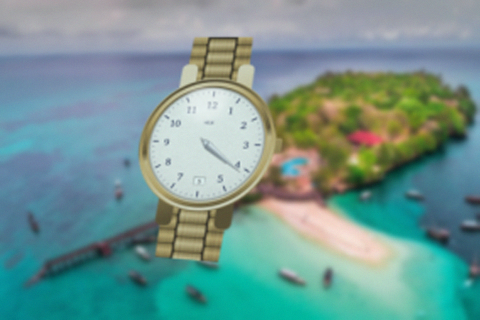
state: 4:21
